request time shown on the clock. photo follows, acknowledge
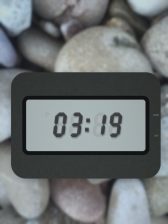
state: 3:19
